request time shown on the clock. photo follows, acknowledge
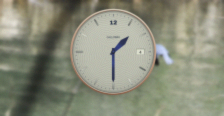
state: 1:30
